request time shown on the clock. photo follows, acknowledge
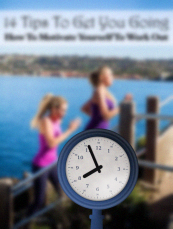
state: 7:56
